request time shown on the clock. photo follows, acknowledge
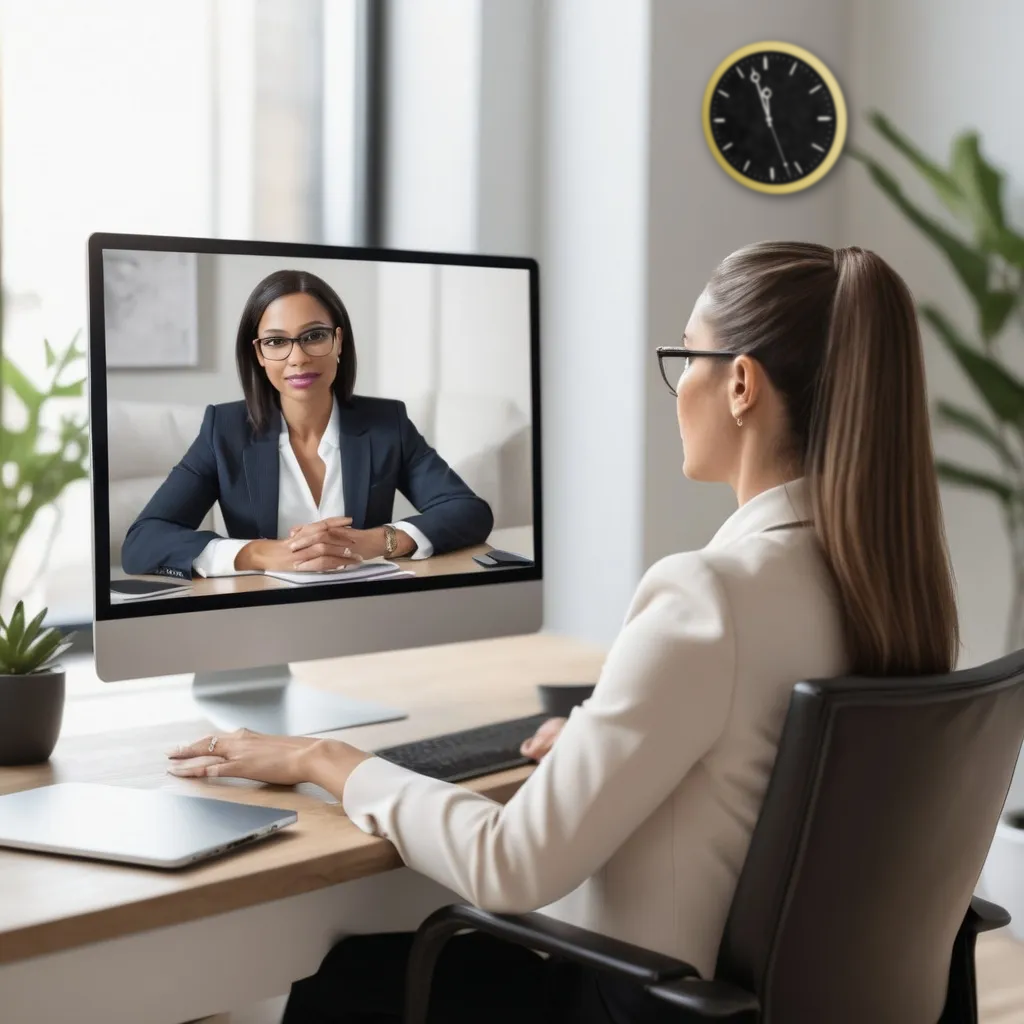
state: 11:57:27
